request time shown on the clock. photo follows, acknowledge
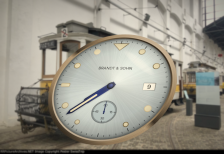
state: 7:38
